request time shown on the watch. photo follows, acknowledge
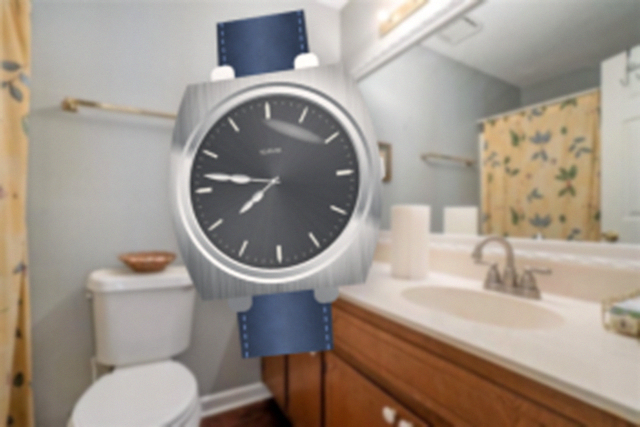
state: 7:47
